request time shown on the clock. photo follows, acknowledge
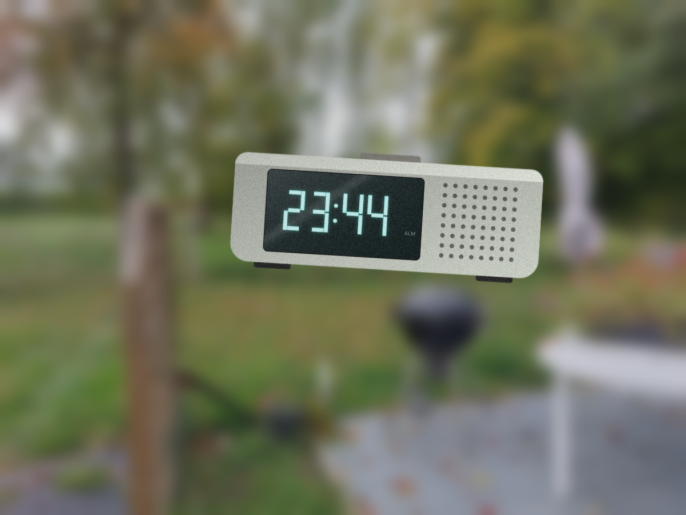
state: 23:44
